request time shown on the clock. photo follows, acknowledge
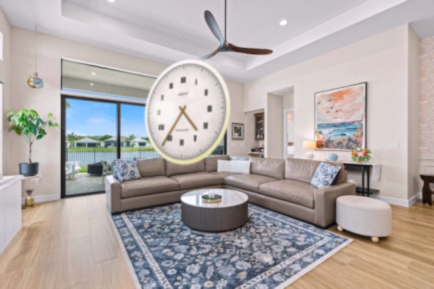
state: 4:36
